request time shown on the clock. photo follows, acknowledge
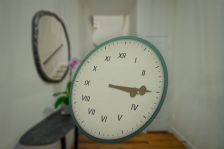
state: 3:15
